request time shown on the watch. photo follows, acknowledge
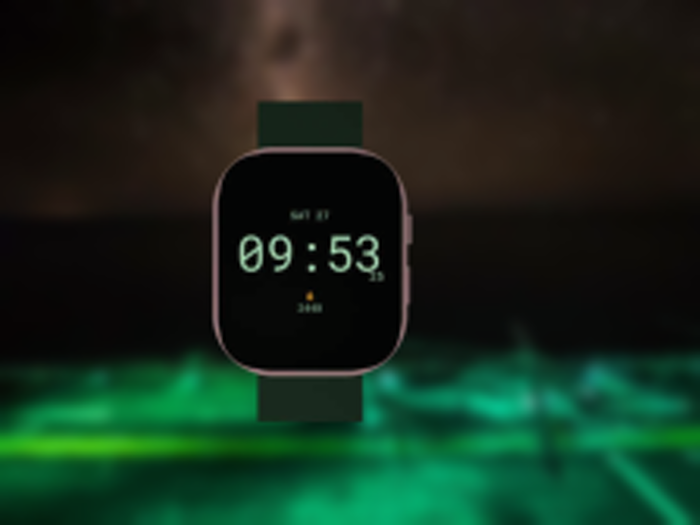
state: 9:53
